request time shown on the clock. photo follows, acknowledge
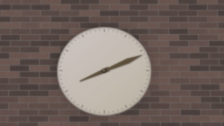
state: 8:11
